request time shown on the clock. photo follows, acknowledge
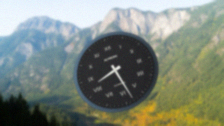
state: 8:28
